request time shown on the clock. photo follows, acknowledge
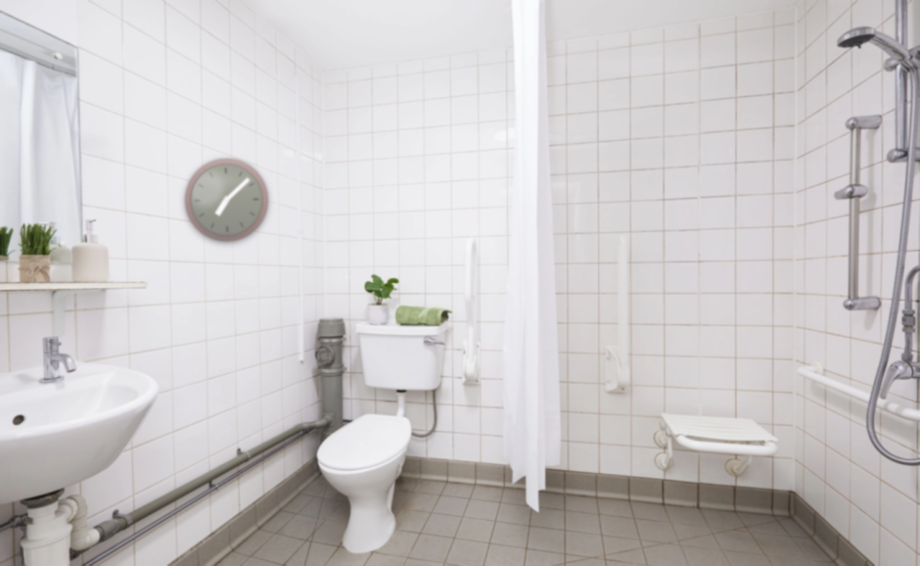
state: 7:08
